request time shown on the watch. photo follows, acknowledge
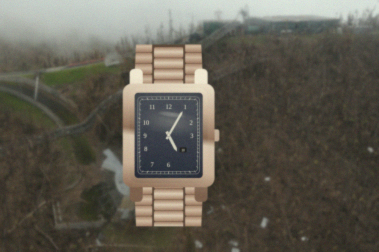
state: 5:05
